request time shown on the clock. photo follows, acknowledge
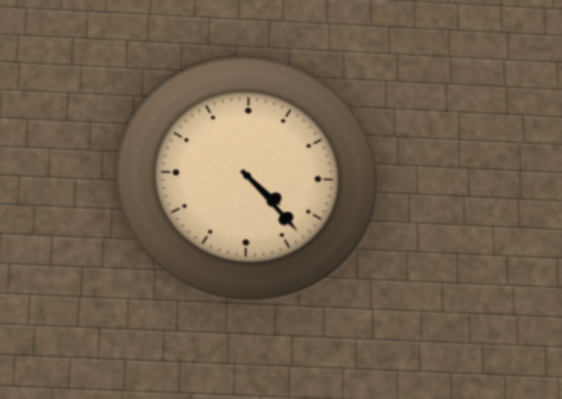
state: 4:23
